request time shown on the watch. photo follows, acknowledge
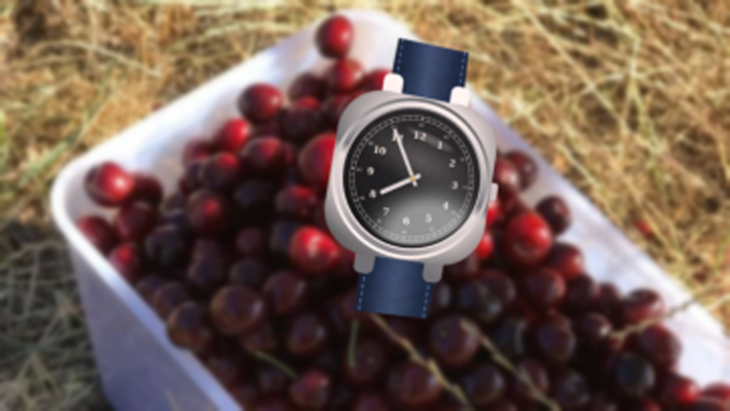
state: 7:55
